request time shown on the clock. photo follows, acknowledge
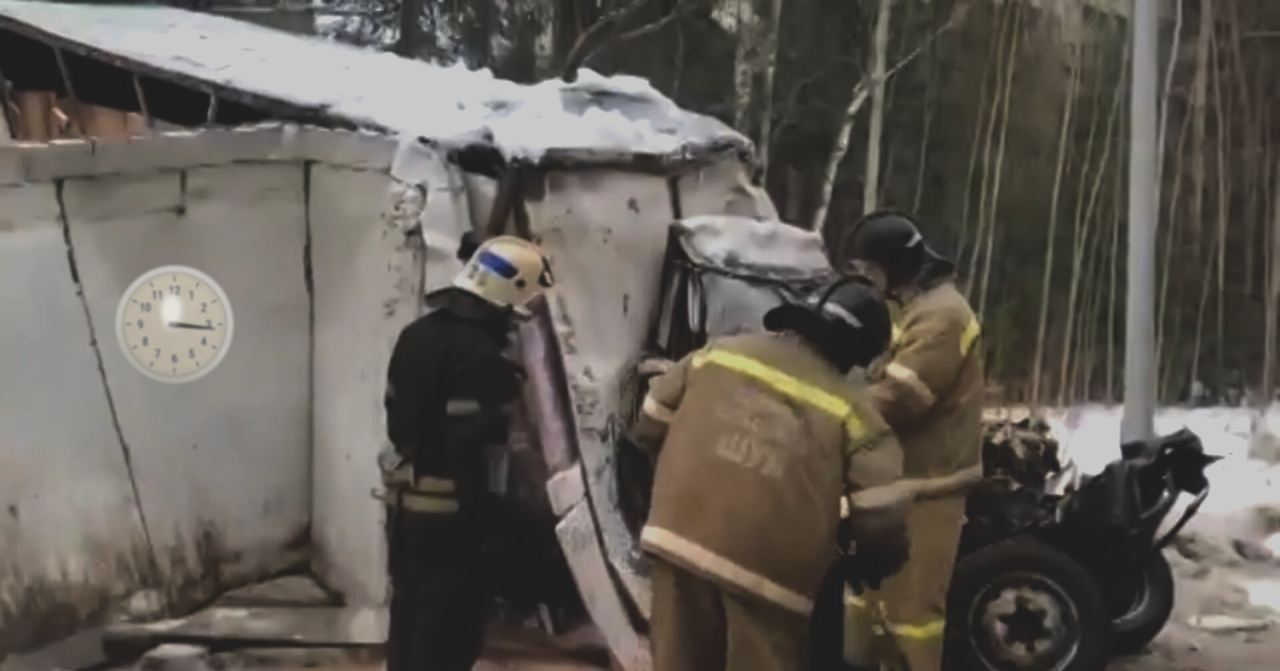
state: 3:16
